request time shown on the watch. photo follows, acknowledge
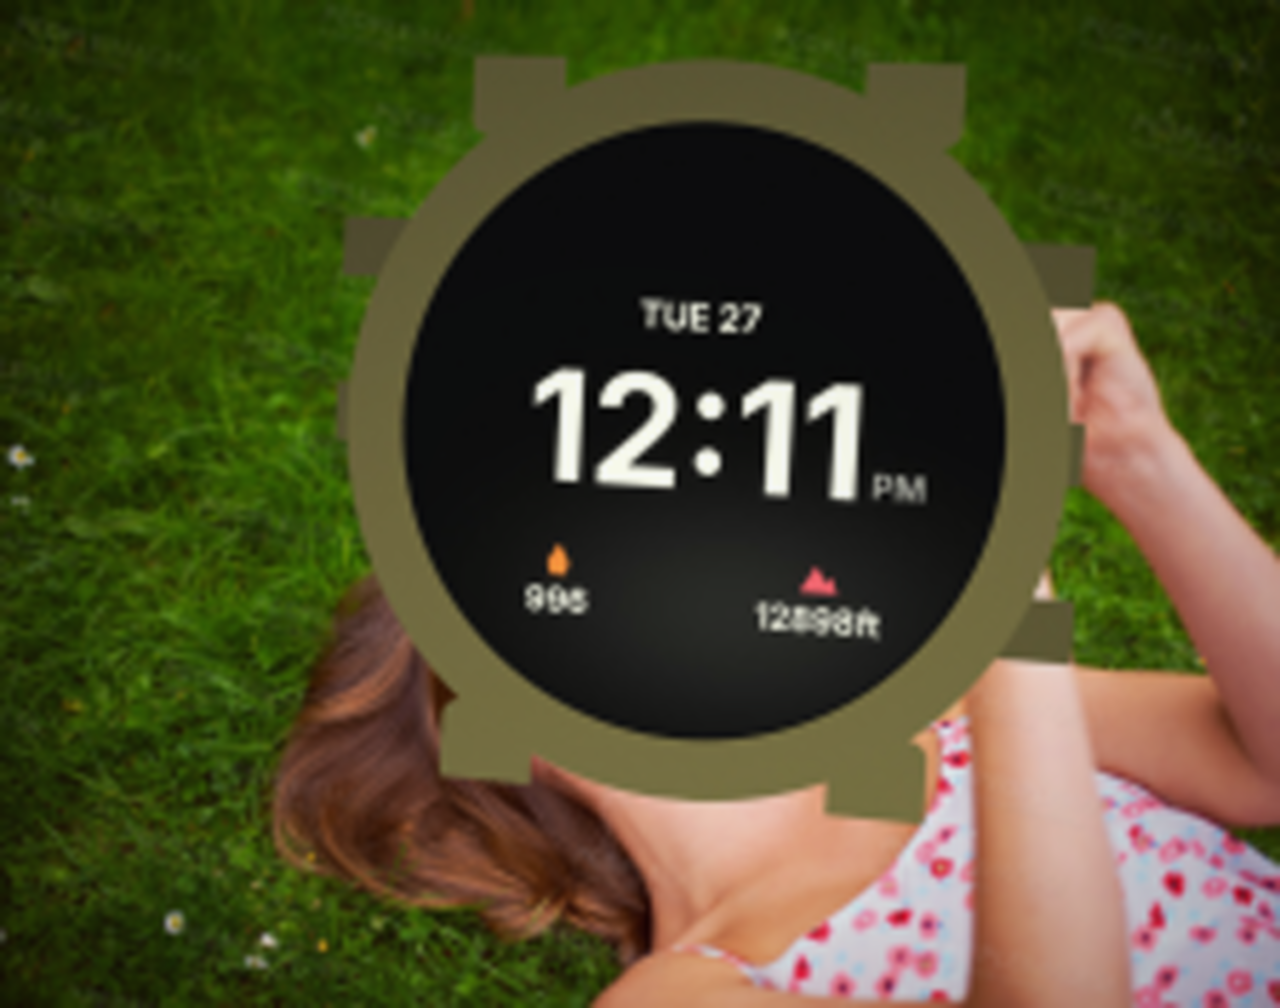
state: 12:11
